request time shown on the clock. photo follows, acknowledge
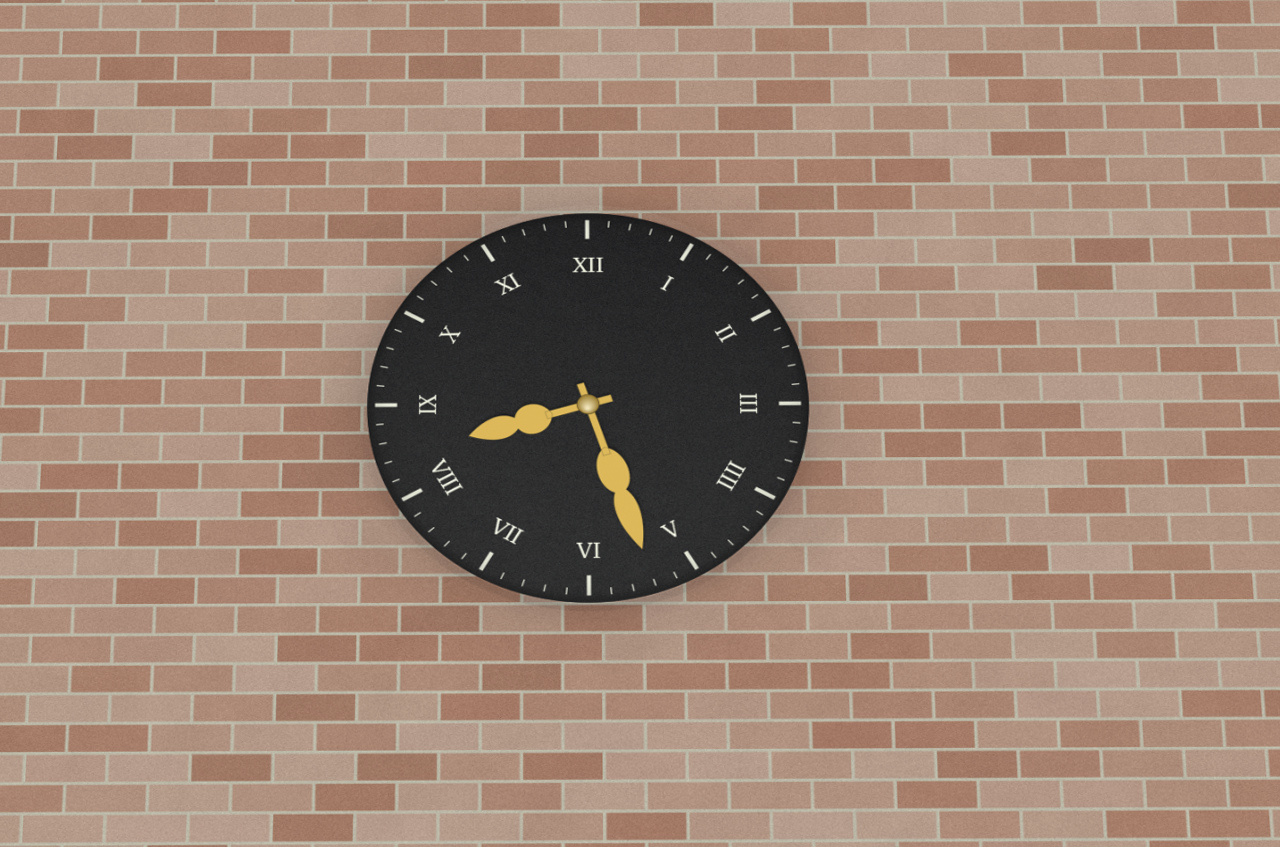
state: 8:27
